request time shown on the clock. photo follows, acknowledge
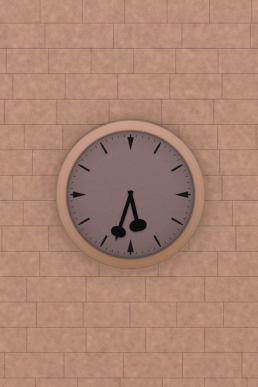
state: 5:33
